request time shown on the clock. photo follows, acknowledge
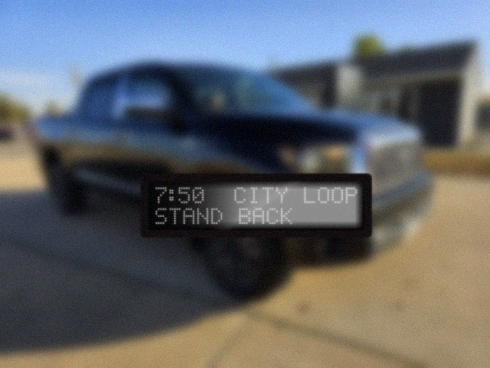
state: 7:50
